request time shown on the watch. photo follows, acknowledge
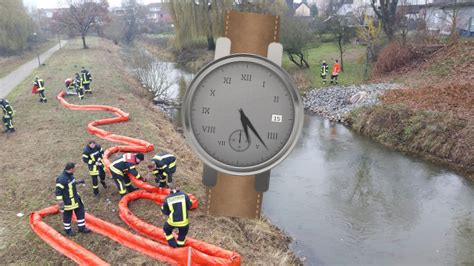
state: 5:23
